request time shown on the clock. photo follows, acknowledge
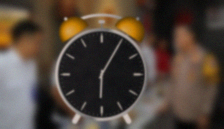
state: 6:05
